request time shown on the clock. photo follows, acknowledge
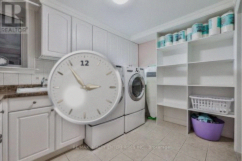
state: 2:54
